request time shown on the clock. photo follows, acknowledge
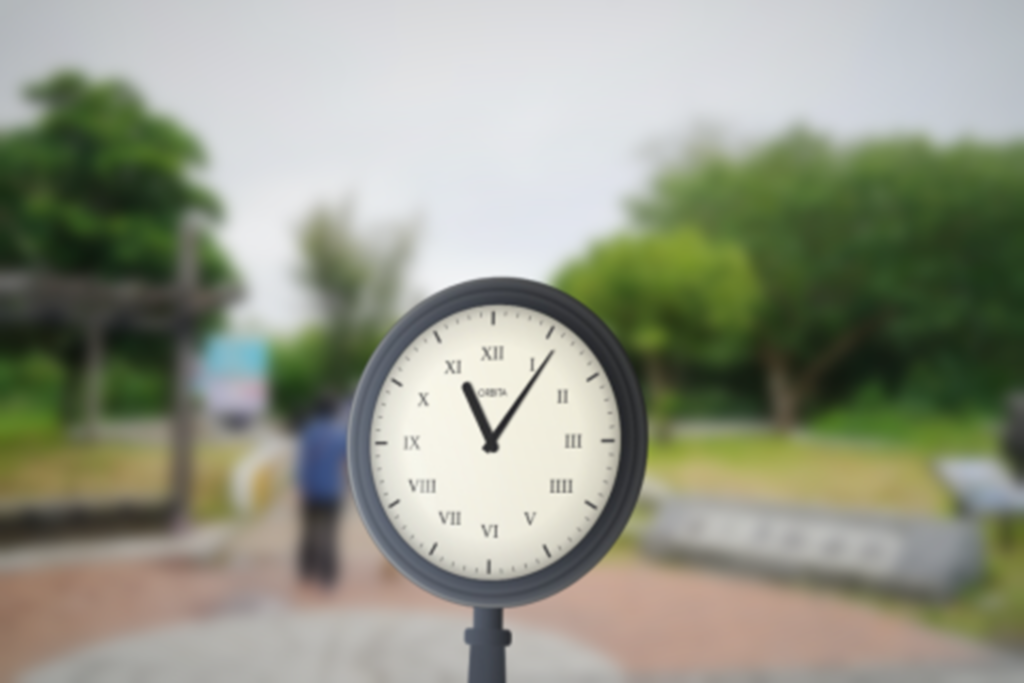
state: 11:06
